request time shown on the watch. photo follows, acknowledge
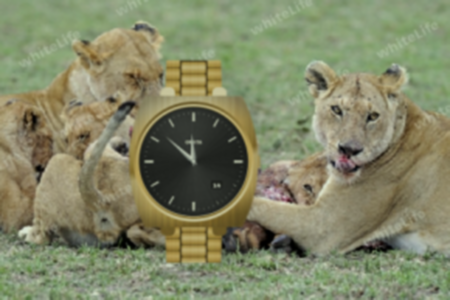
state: 11:52
